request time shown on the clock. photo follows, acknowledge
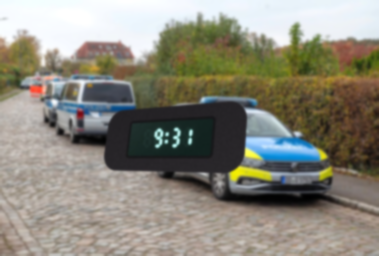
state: 9:31
